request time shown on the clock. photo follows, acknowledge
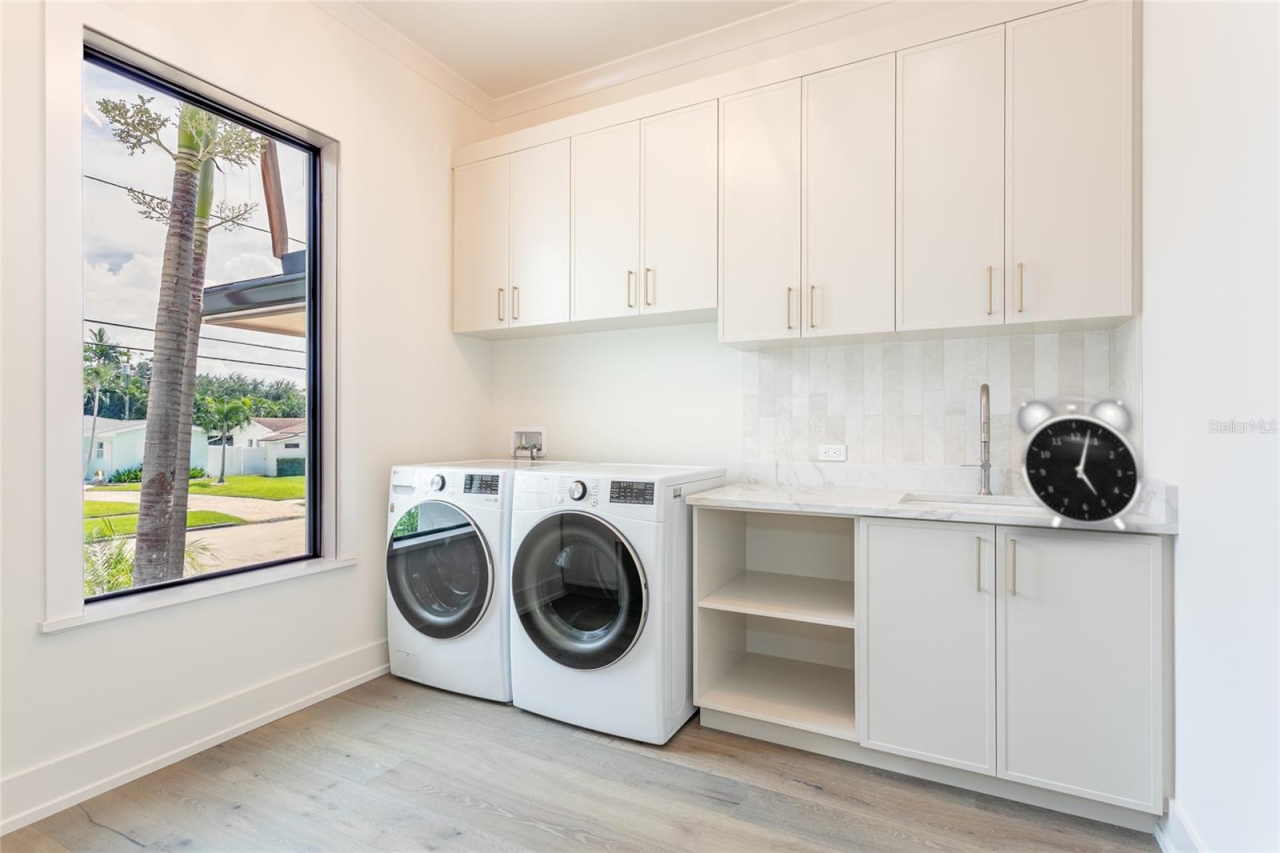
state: 5:03
